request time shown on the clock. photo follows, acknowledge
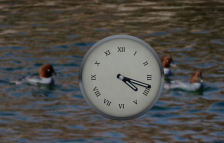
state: 4:18
